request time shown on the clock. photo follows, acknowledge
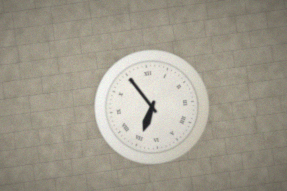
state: 6:55
